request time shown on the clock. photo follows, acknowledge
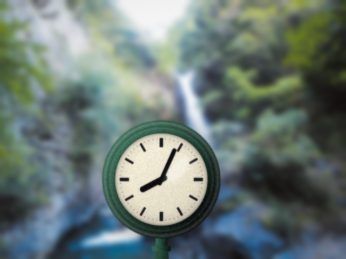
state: 8:04
